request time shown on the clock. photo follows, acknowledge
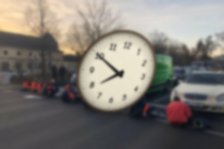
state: 7:50
